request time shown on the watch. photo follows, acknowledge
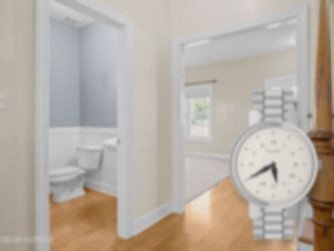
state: 5:40
